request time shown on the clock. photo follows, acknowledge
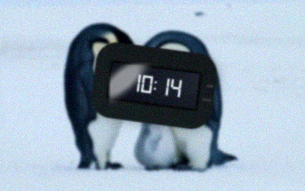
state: 10:14
